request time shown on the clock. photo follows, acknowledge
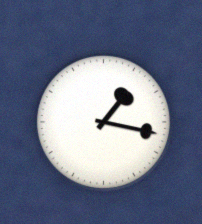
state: 1:17
